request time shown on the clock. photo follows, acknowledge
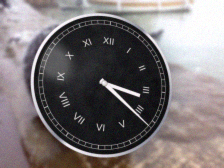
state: 3:21
